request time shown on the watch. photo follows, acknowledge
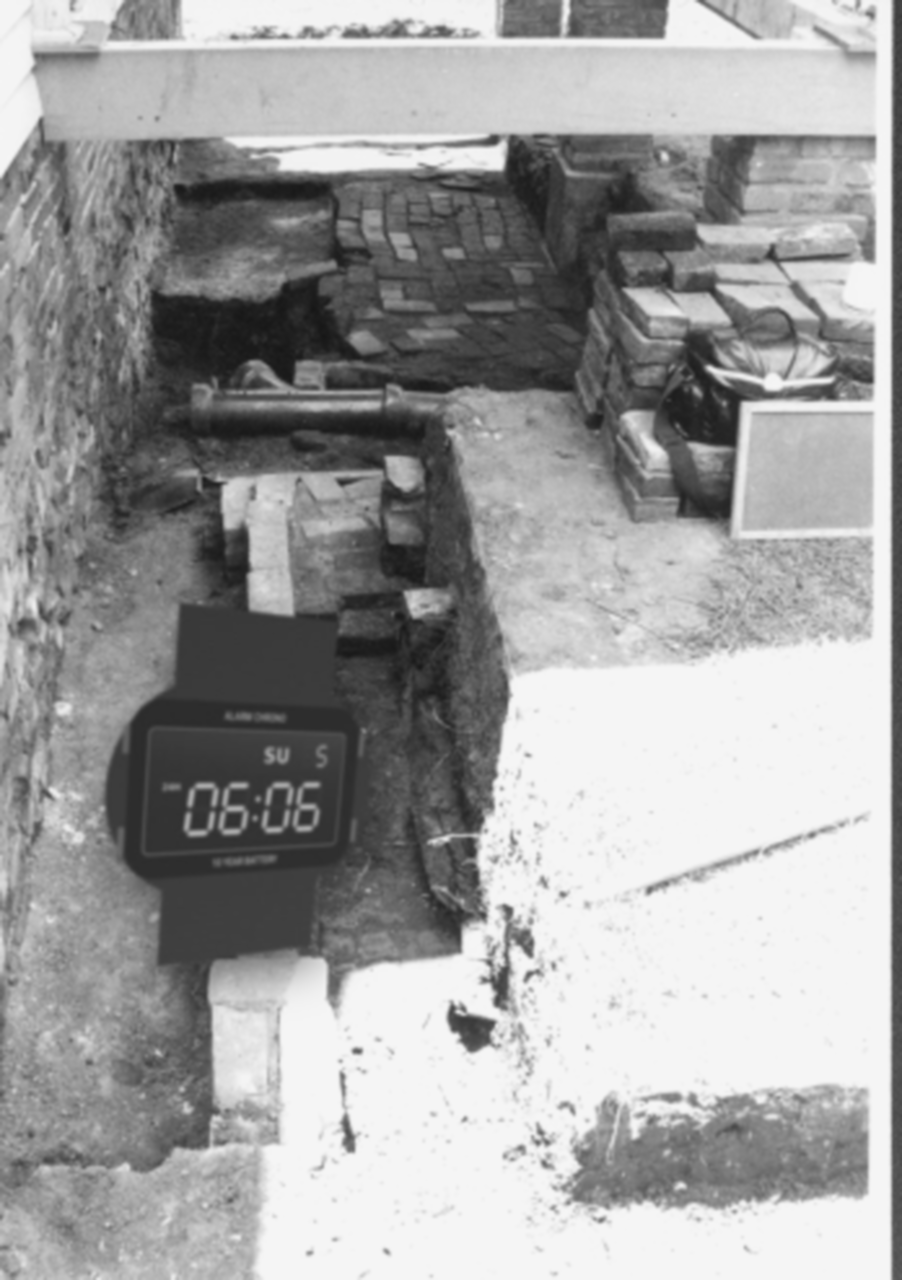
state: 6:06
